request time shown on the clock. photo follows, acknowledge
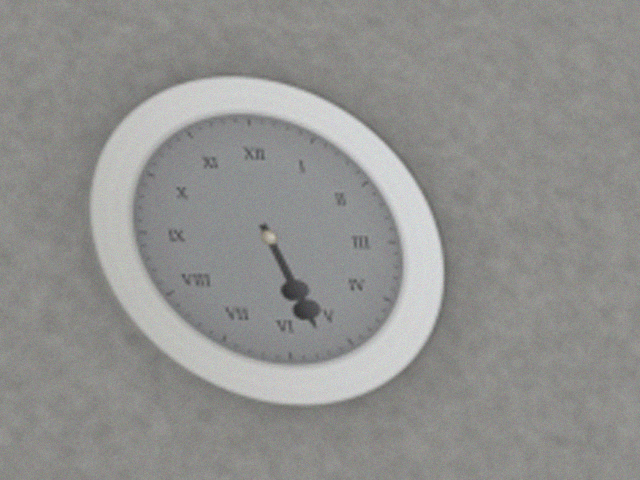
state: 5:27
